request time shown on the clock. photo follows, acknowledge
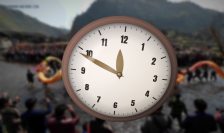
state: 11:49
